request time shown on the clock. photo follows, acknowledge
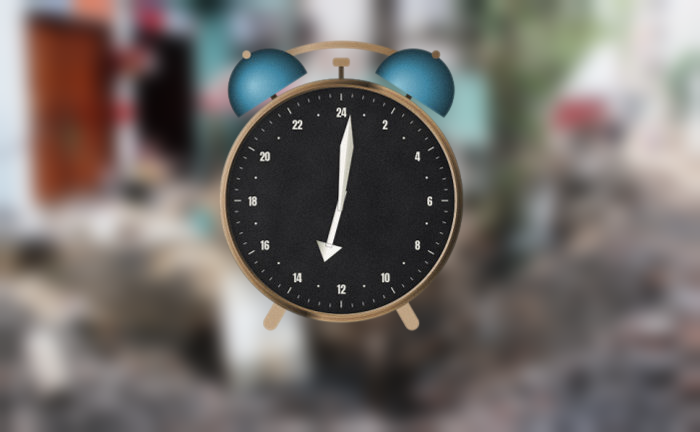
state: 13:01
